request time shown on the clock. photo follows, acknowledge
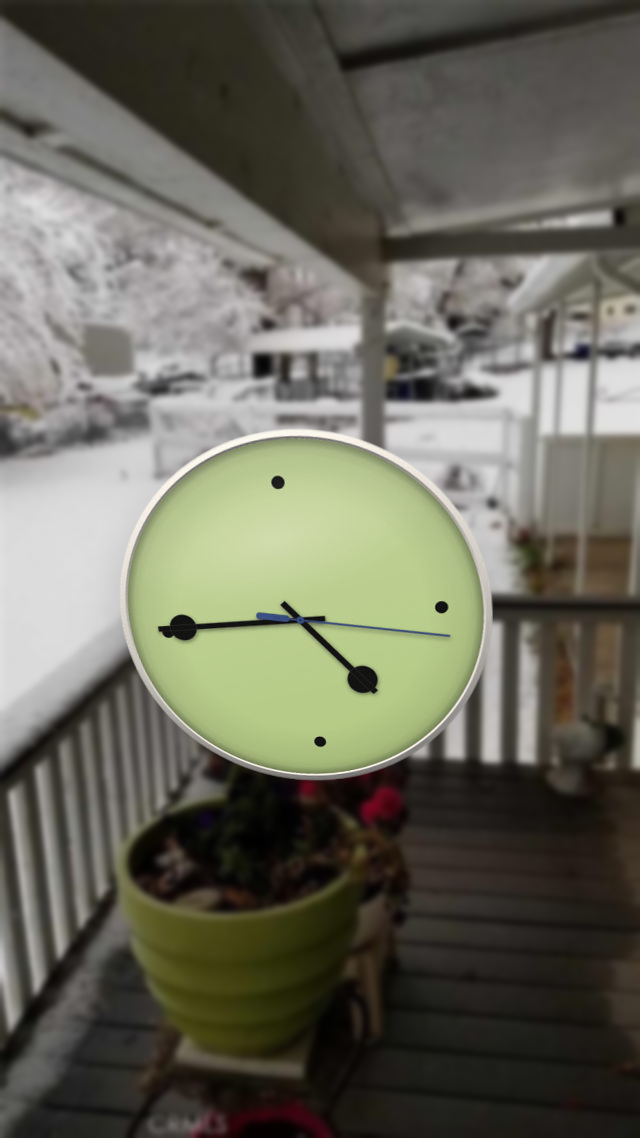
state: 4:45:17
